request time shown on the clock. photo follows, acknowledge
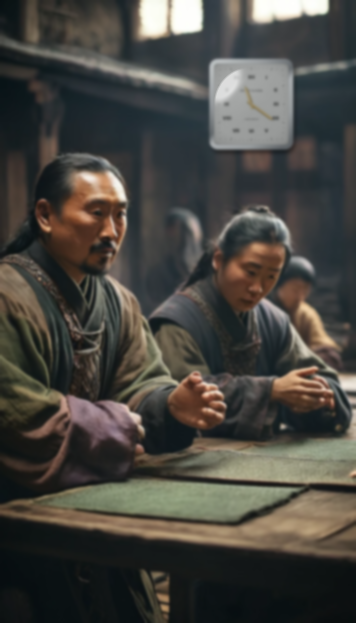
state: 11:21
